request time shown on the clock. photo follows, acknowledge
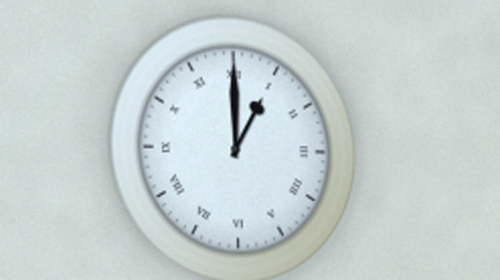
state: 1:00
